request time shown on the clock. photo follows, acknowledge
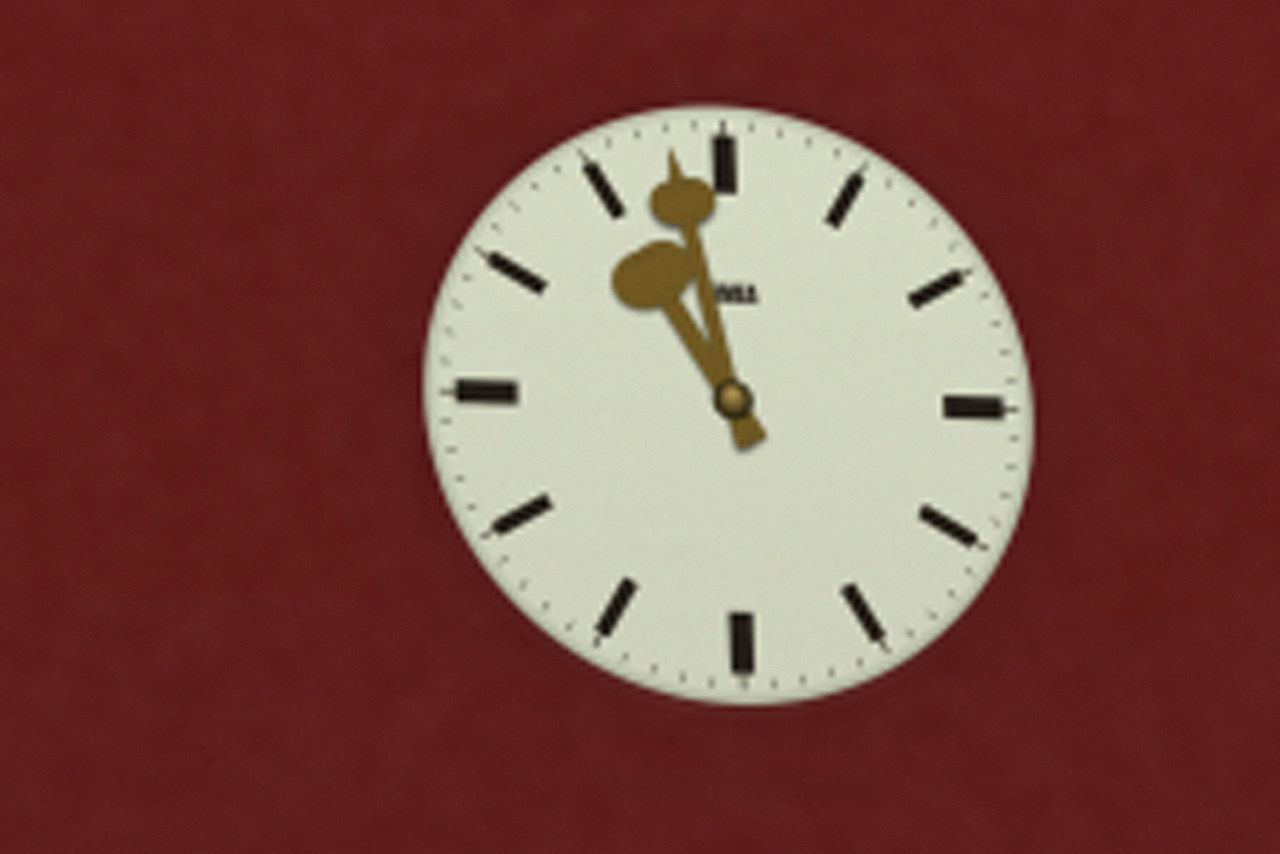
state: 10:58
